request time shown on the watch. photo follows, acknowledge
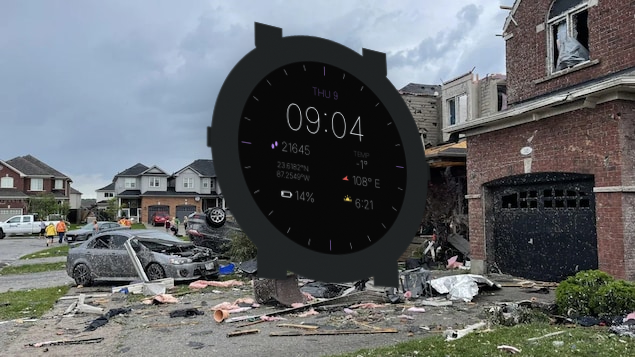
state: 9:04
